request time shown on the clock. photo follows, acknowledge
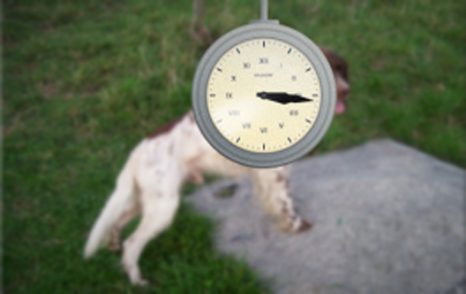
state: 3:16
